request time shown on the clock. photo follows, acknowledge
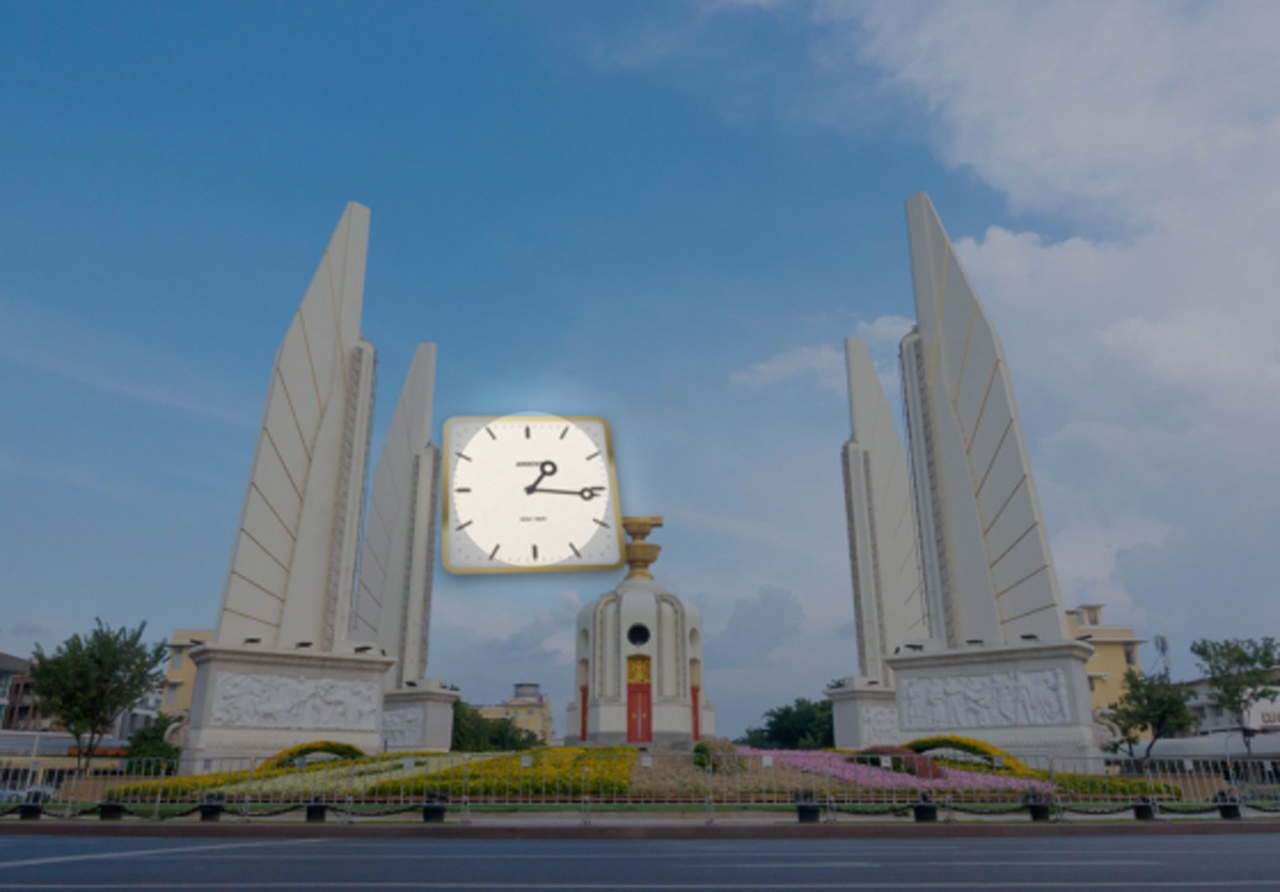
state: 1:16
